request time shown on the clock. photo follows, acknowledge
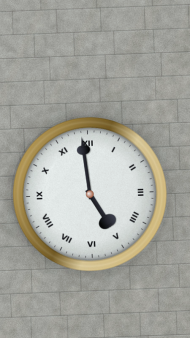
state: 4:59
